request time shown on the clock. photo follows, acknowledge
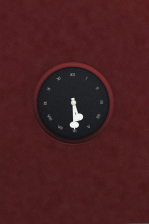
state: 5:30
